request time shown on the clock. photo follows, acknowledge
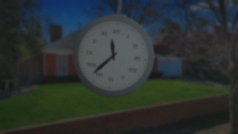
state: 11:37
